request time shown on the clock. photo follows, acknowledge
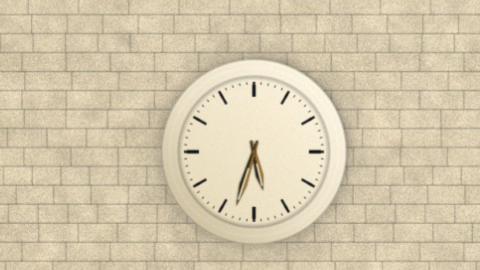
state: 5:33
